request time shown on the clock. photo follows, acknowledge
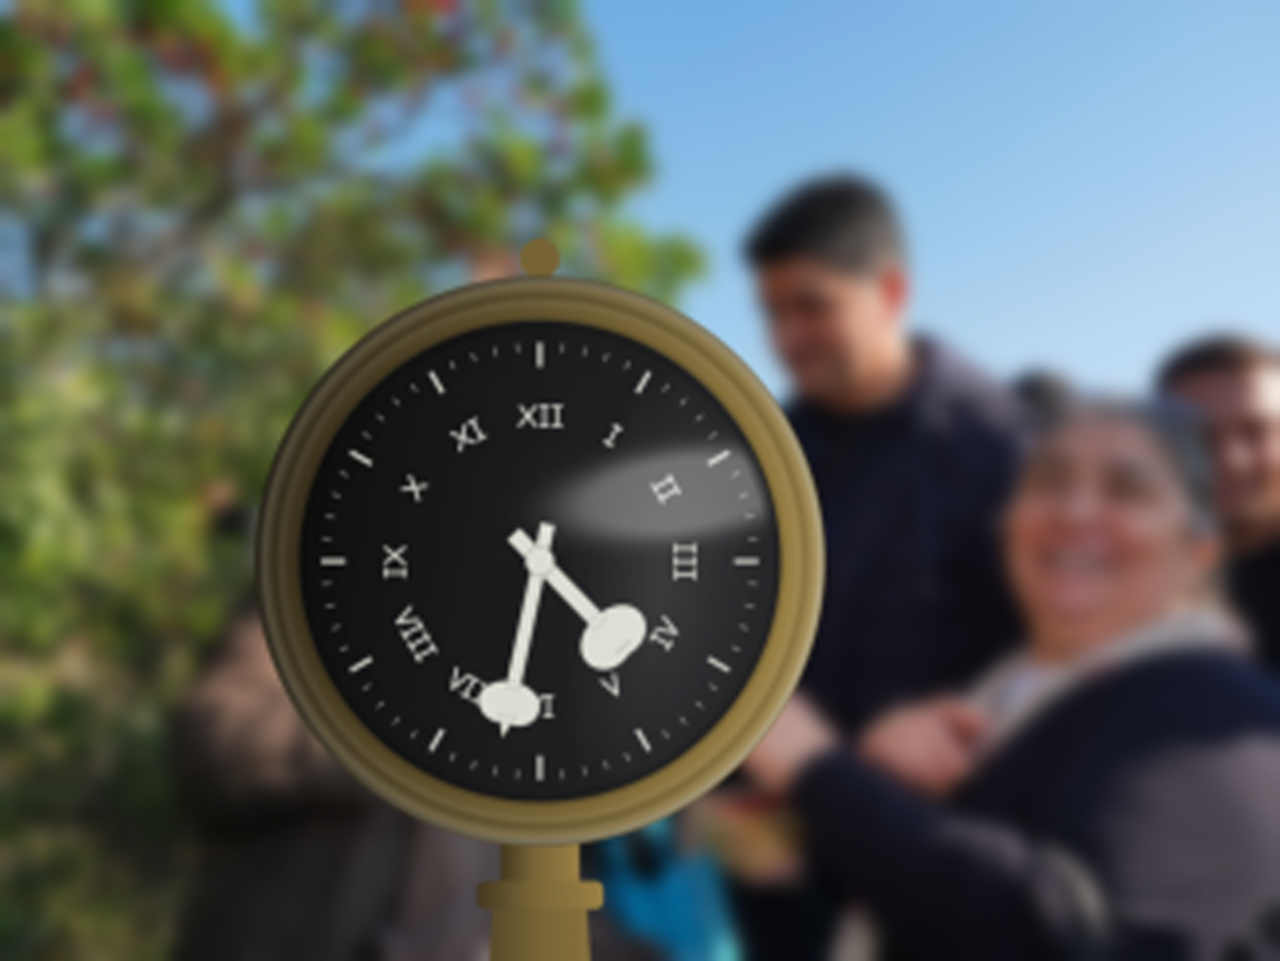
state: 4:32
